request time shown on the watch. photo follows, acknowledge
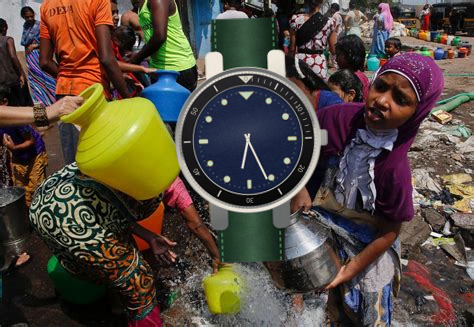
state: 6:26
